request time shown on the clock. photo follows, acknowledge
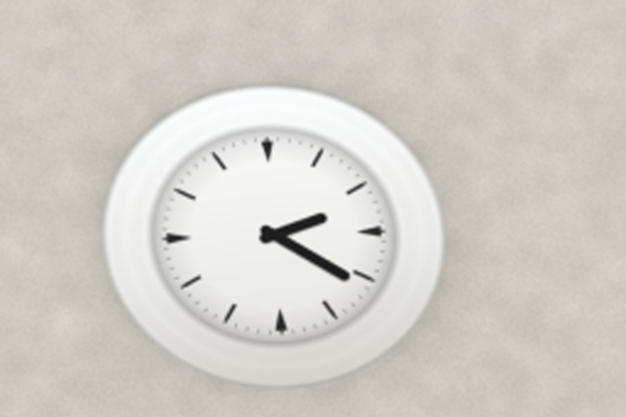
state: 2:21
